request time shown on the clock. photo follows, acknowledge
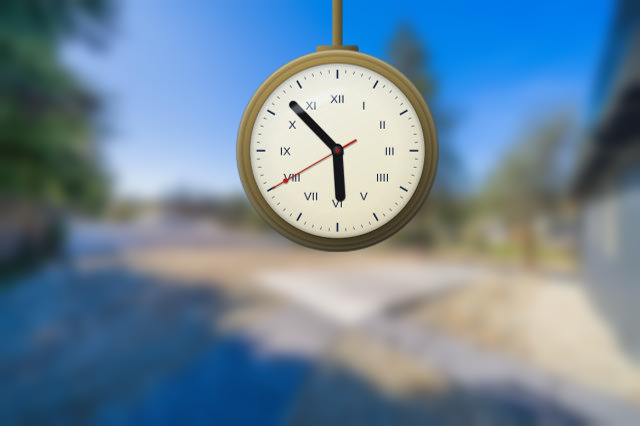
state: 5:52:40
